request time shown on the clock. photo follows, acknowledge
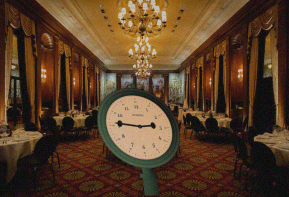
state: 2:46
